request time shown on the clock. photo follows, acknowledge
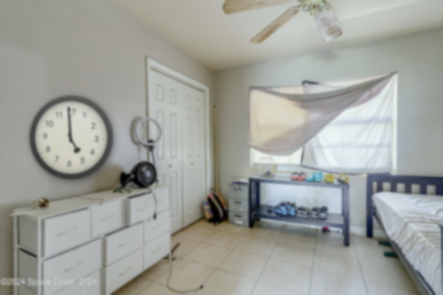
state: 4:59
